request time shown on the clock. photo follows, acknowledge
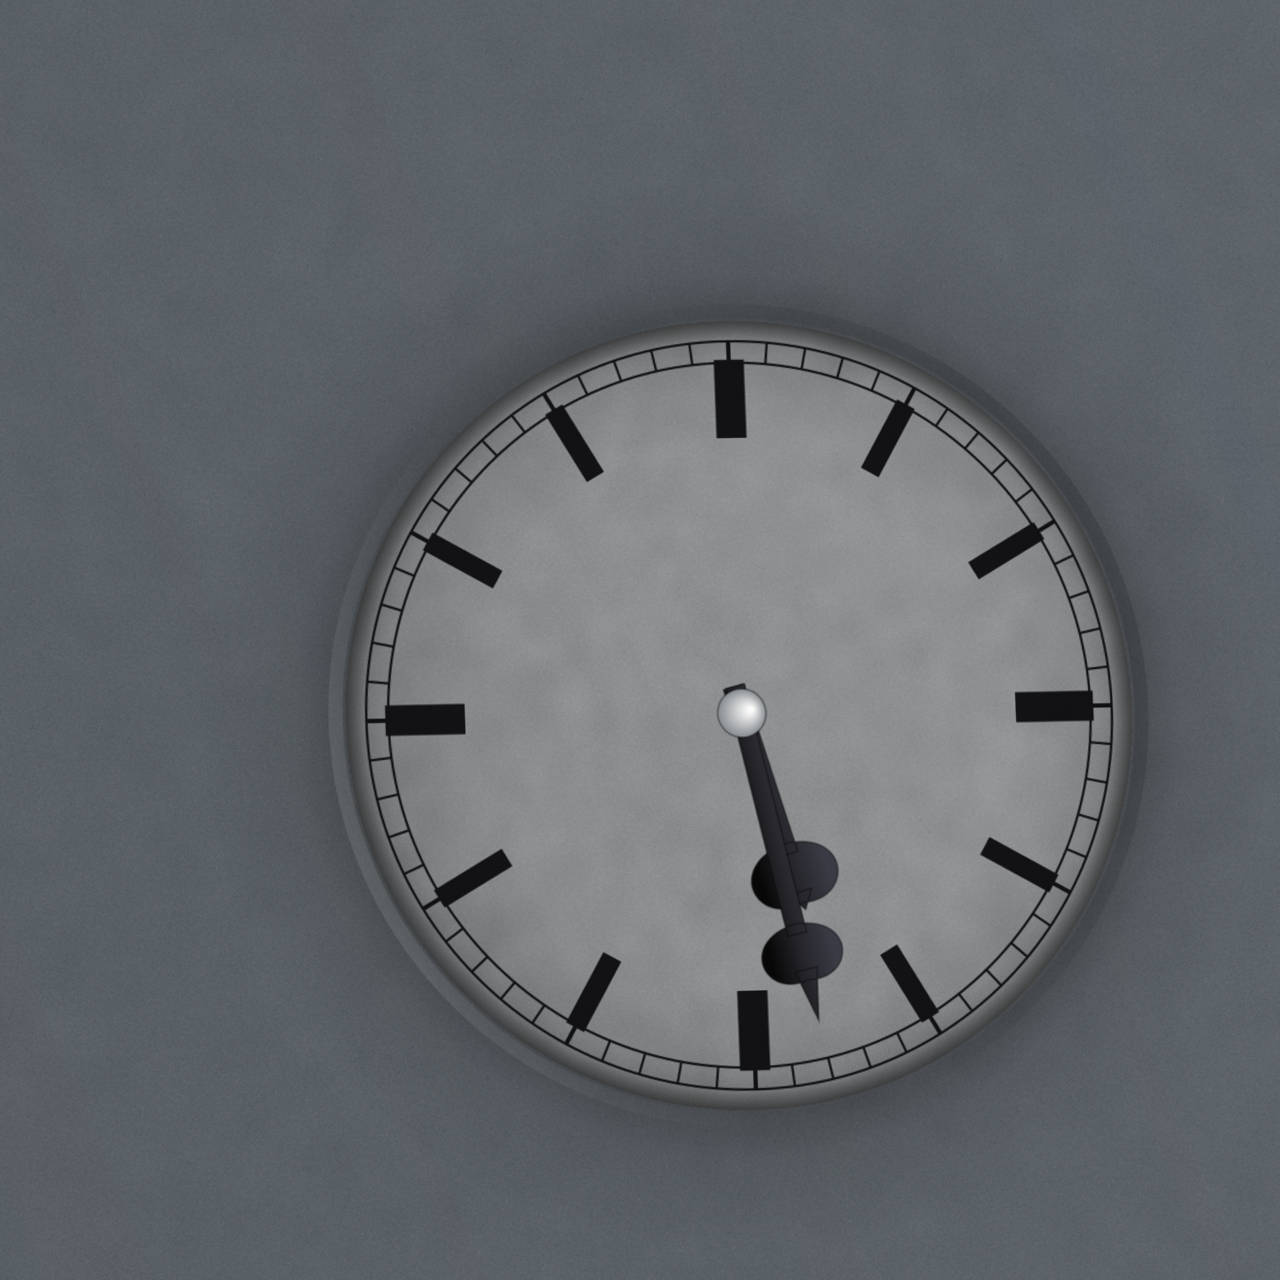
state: 5:28
